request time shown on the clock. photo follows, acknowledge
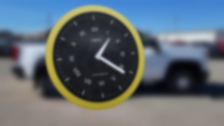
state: 1:21
